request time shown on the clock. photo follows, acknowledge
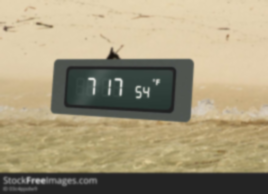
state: 7:17
